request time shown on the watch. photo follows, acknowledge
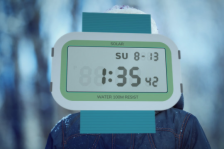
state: 1:35:42
